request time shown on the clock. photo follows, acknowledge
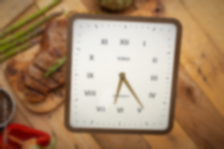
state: 6:24
